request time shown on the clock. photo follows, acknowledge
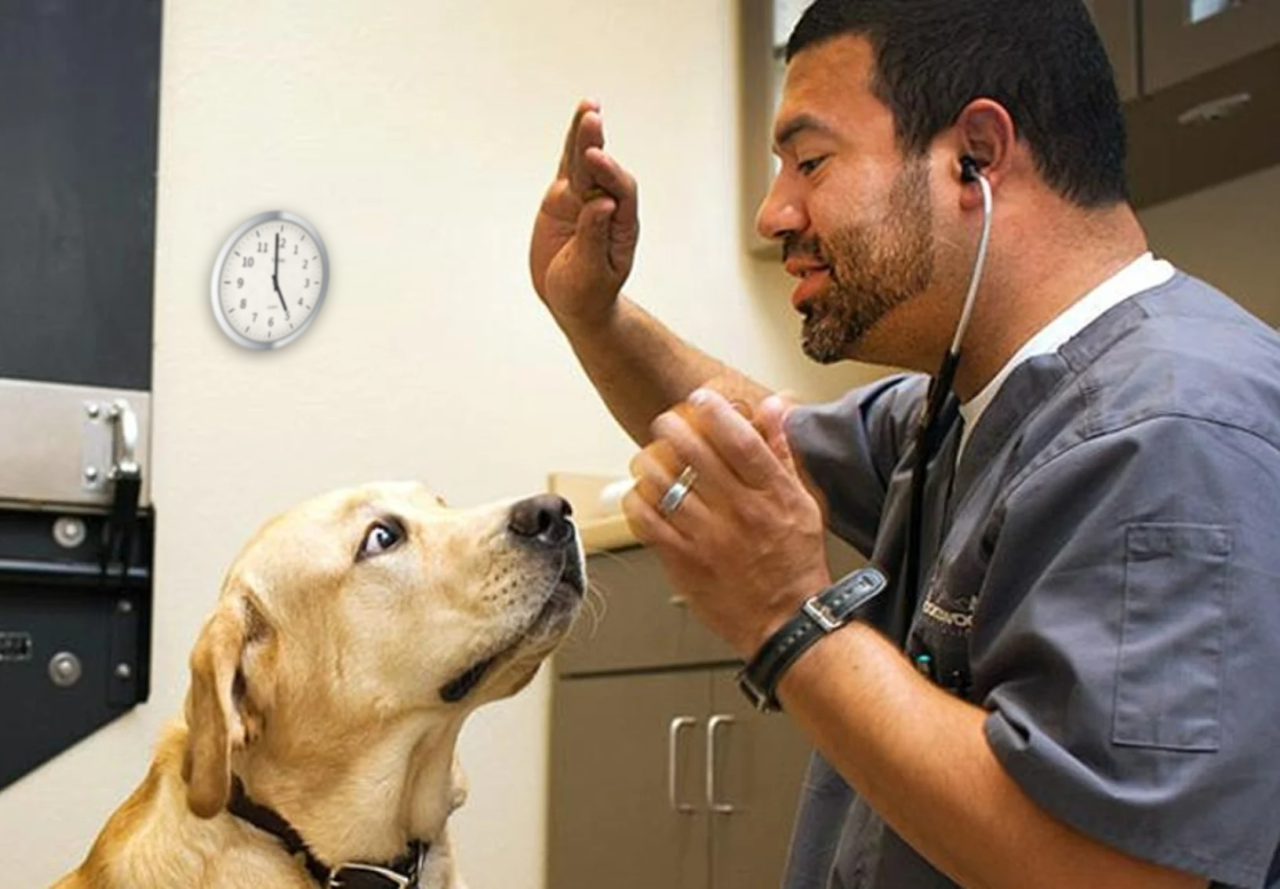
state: 4:59
